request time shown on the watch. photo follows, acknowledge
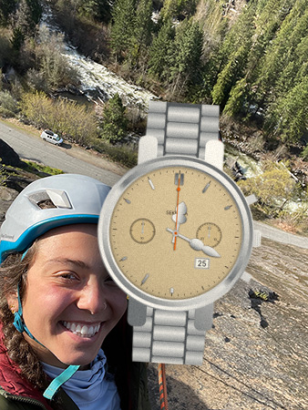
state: 12:19
